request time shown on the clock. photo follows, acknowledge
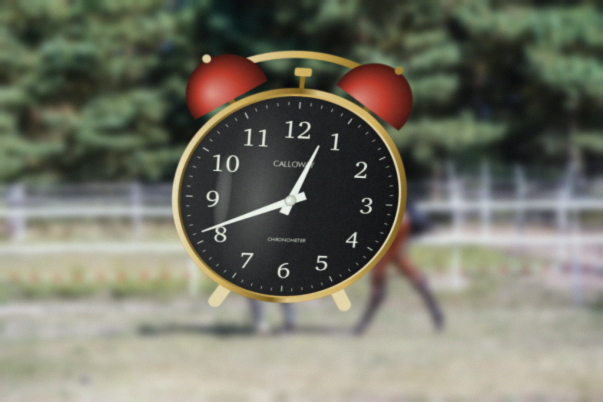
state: 12:41
